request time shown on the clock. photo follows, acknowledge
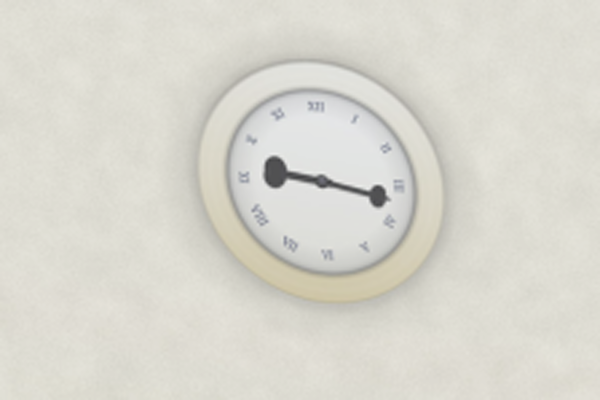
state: 9:17
